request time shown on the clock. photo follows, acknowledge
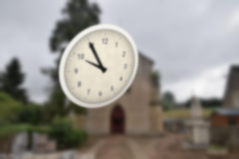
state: 9:55
